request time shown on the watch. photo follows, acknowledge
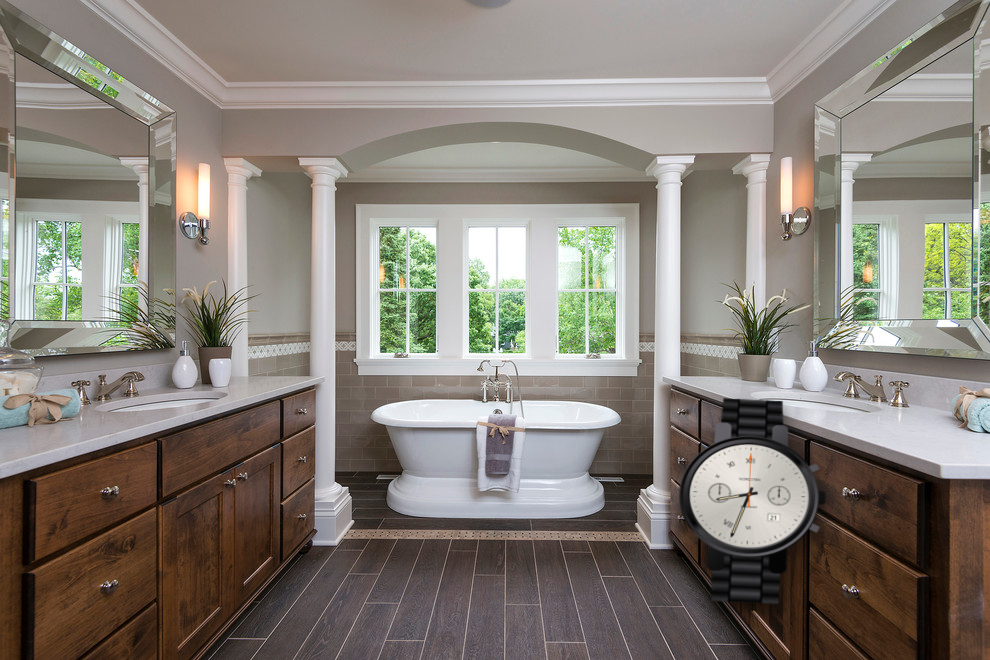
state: 8:33
